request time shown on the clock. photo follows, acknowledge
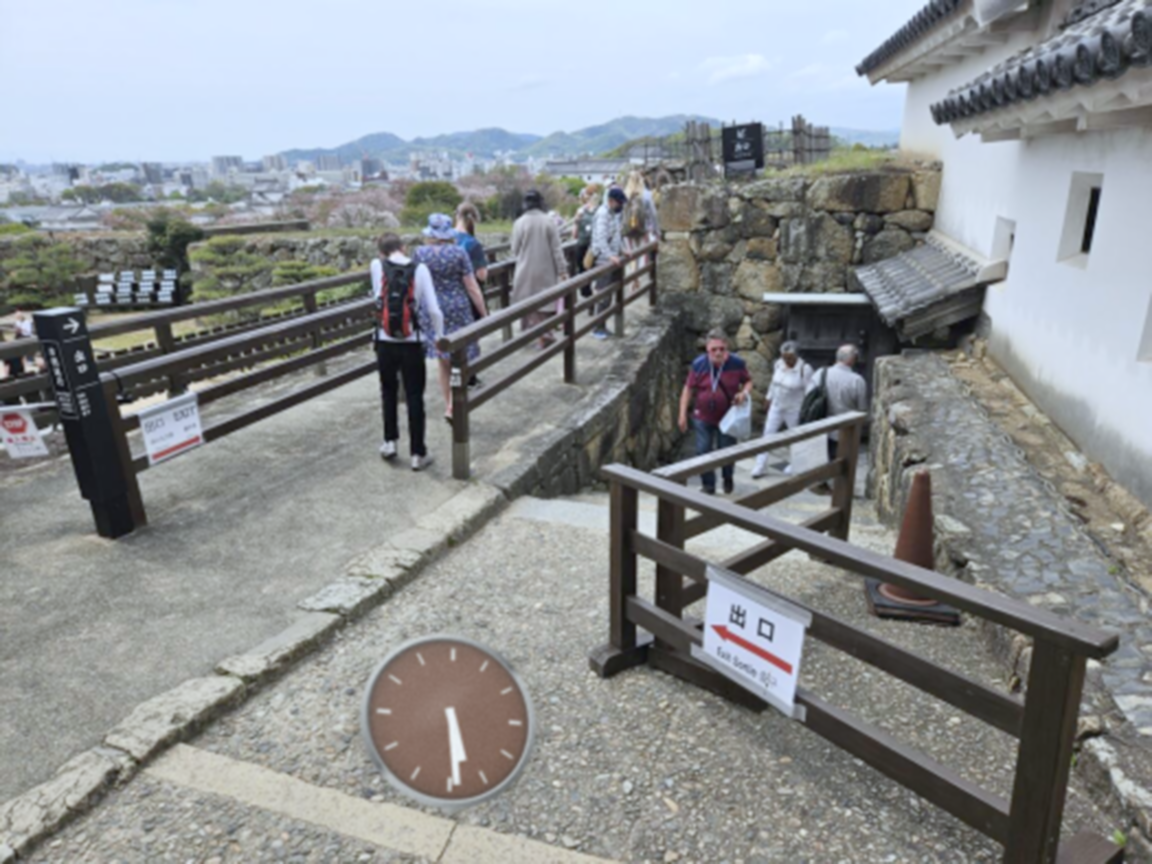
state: 5:29
